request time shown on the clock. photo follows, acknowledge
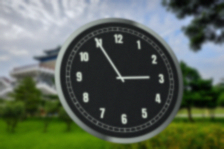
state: 2:55
